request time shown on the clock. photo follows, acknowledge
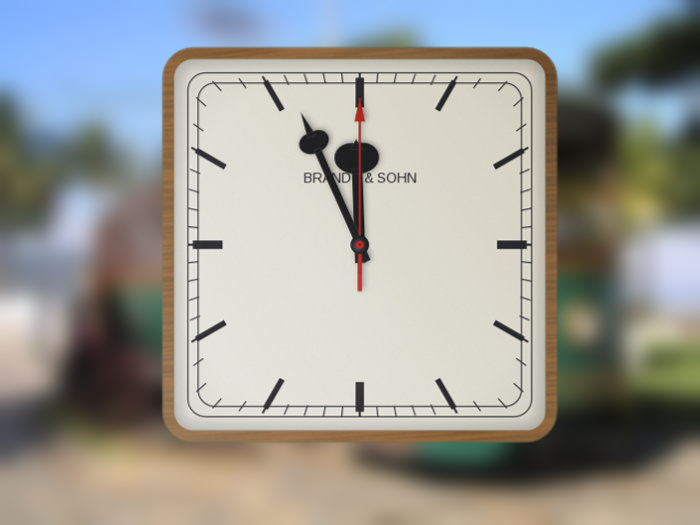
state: 11:56:00
